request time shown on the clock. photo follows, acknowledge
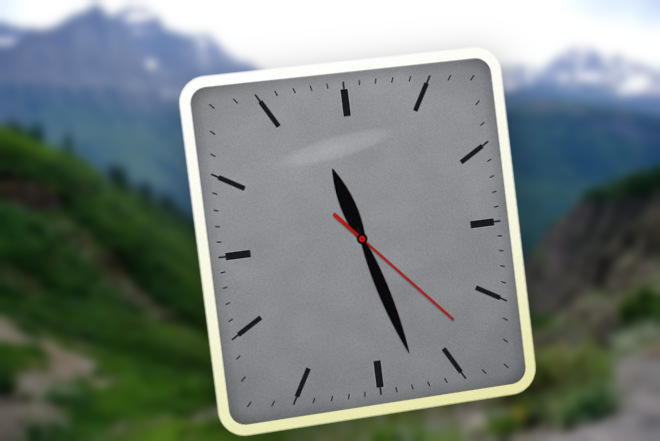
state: 11:27:23
